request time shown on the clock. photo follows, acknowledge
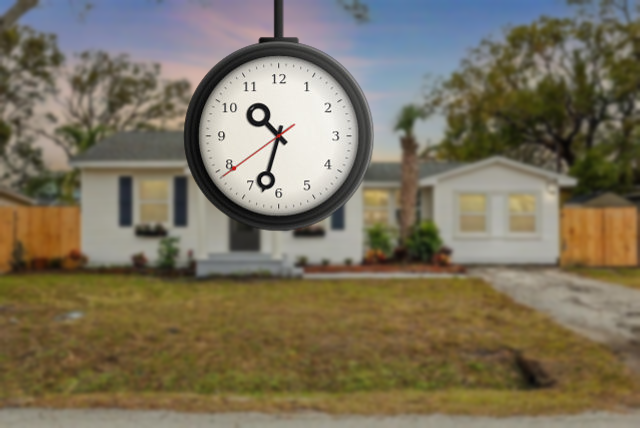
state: 10:32:39
